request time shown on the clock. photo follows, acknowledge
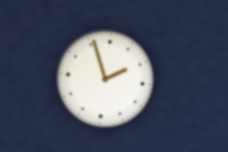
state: 1:56
